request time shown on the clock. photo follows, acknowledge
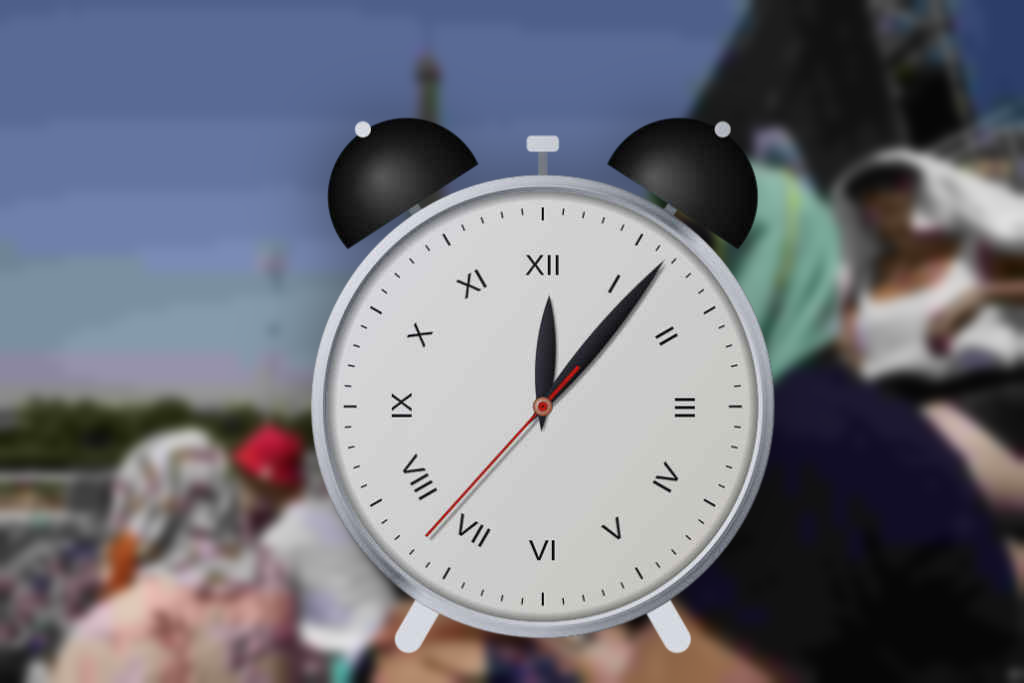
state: 12:06:37
